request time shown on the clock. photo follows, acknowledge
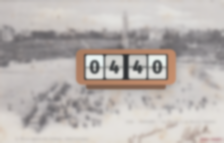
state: 4:40
